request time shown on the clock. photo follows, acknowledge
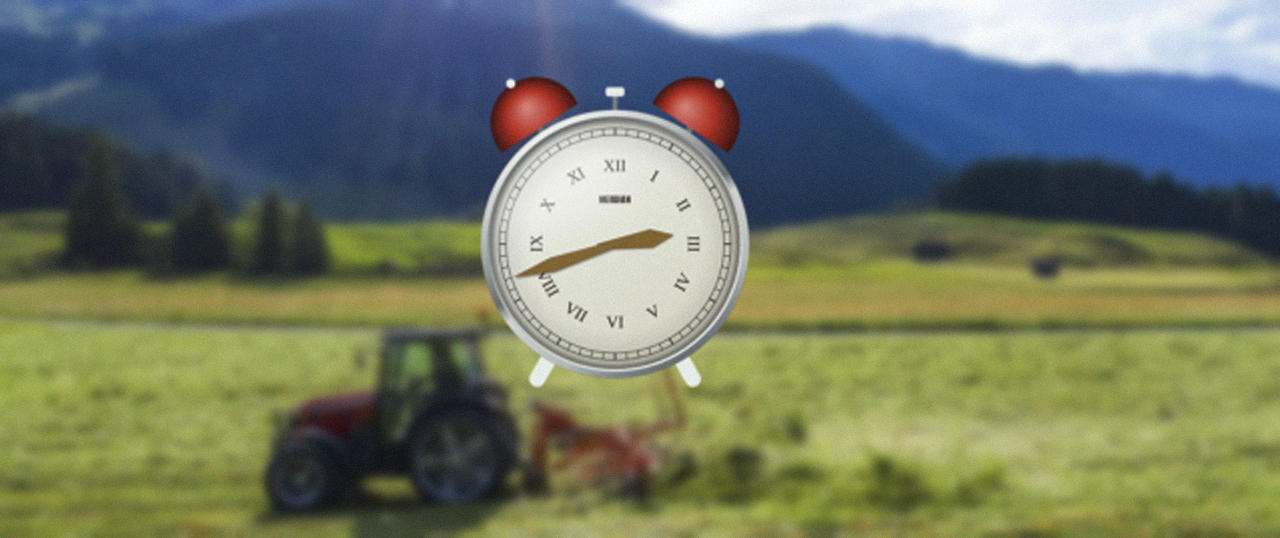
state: 2:42
